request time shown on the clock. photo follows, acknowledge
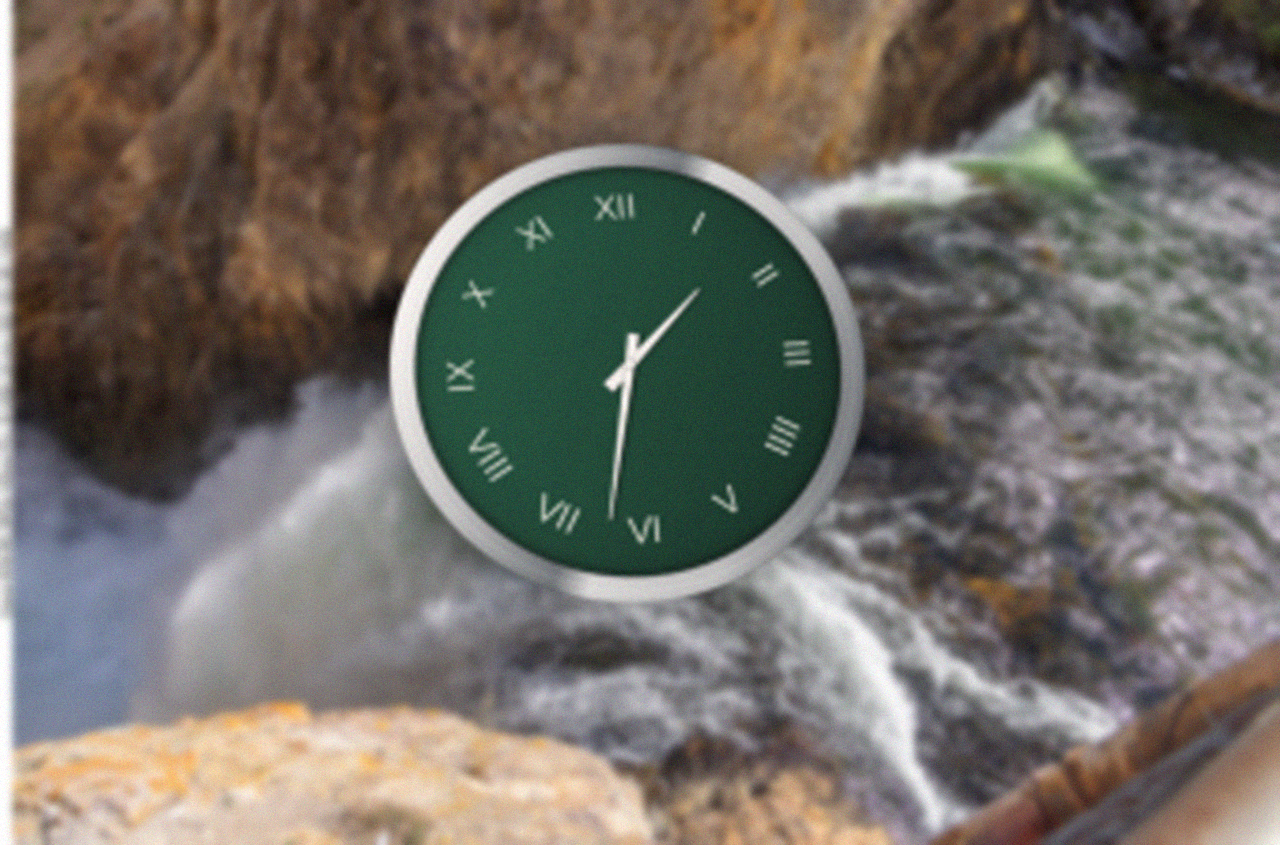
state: 1:32
